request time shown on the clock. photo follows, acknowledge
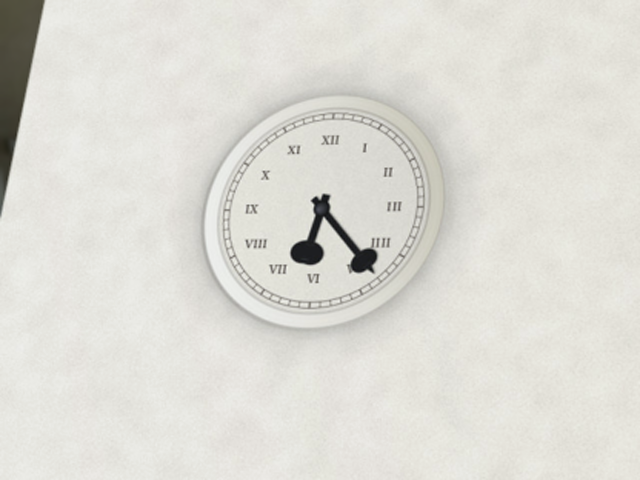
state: 6:23
